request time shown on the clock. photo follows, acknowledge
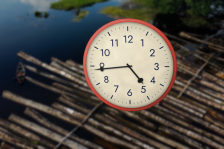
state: 4:44
